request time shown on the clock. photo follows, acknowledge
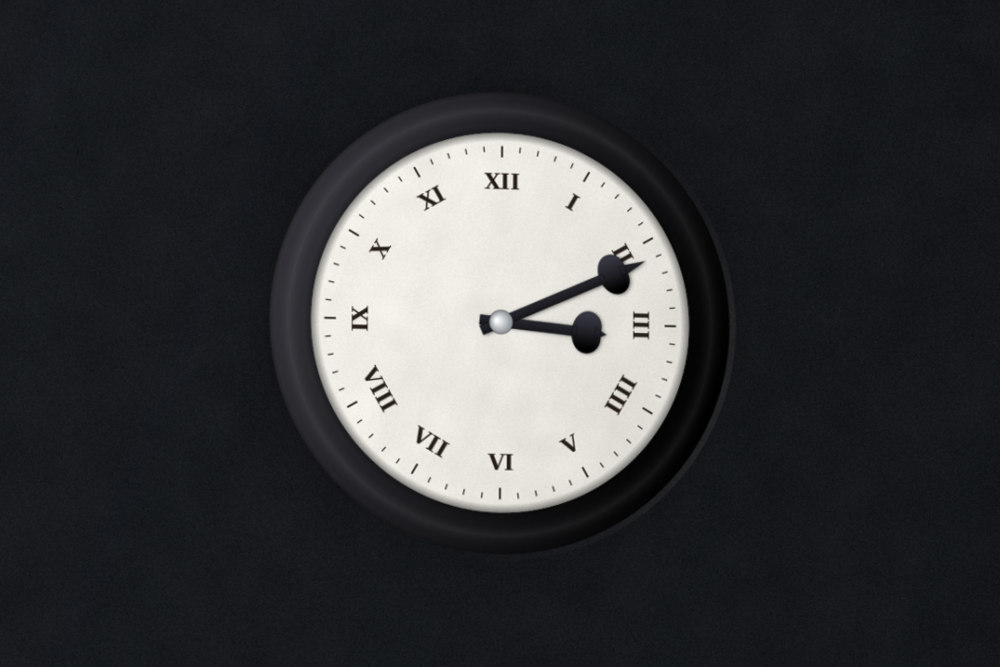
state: 3:11
